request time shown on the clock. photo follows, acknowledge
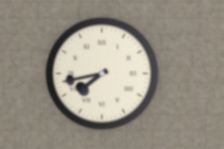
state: 7:43
